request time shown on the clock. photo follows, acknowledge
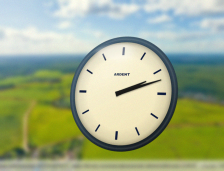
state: 2:12
